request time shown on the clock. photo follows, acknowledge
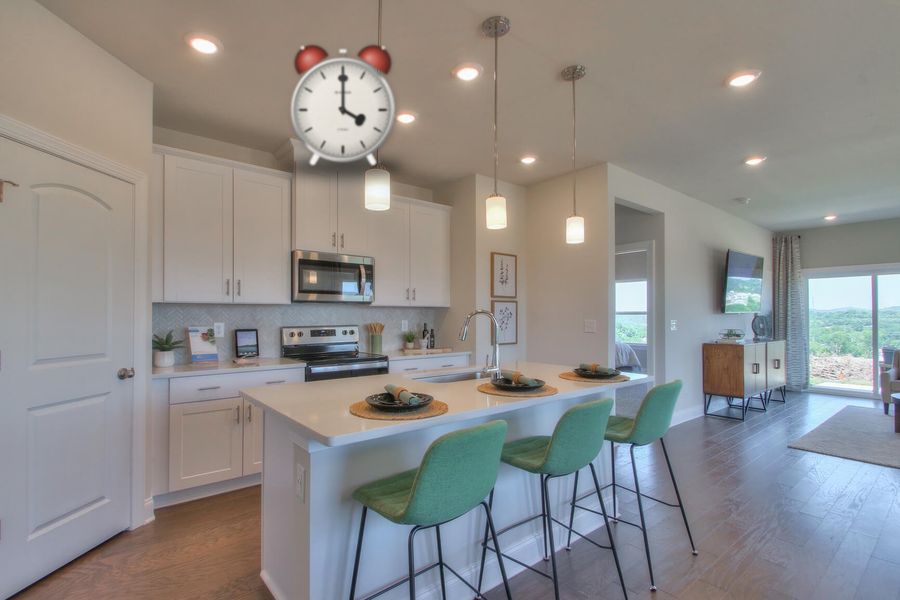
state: 4:00
